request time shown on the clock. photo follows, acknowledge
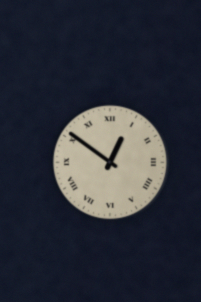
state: 12:51
